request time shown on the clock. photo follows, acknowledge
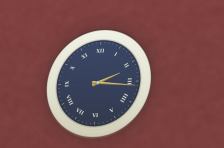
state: 2:16
